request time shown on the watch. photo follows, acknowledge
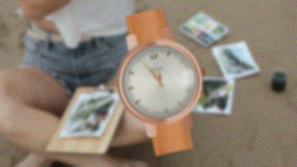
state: 11:55
